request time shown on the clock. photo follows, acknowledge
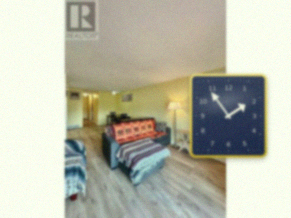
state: 1:54
